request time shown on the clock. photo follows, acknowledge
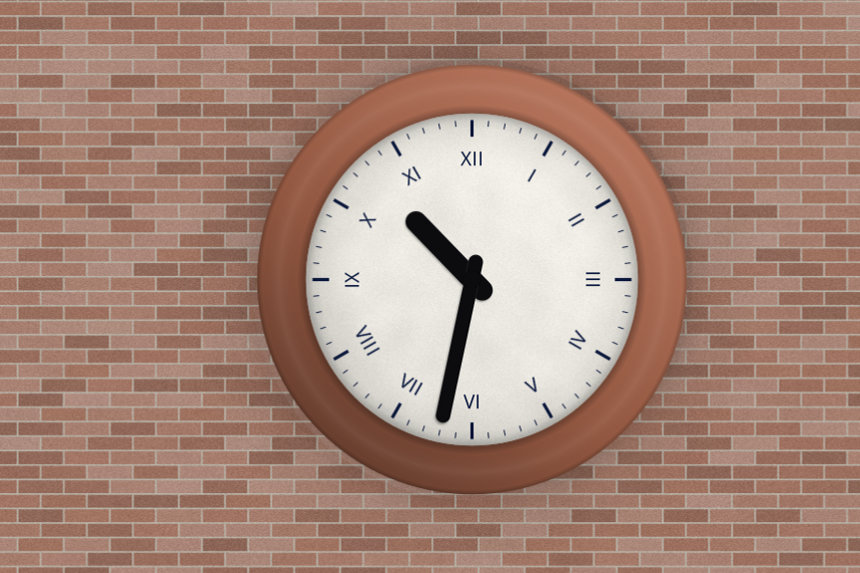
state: 10:32
